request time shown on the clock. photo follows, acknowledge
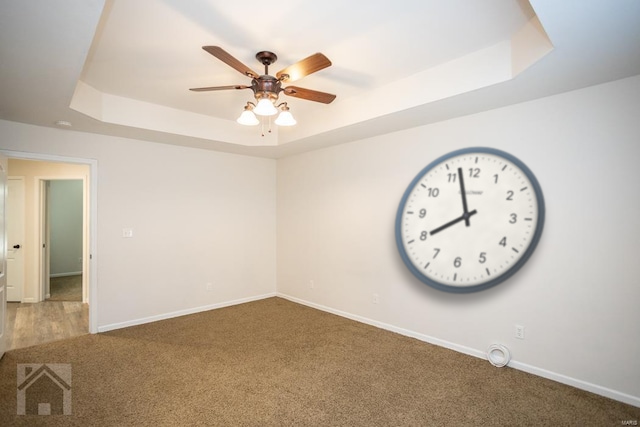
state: 7:57
